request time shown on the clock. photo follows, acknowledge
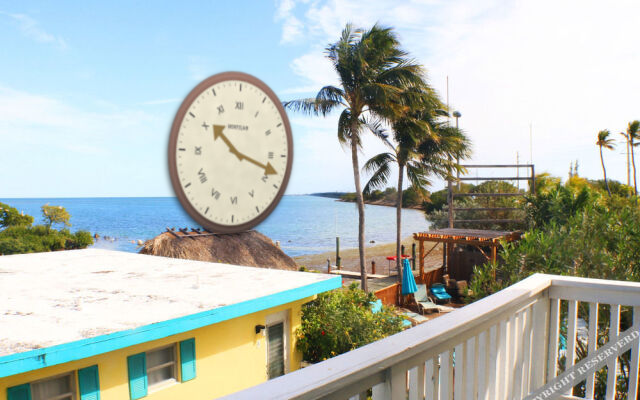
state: 10:18
